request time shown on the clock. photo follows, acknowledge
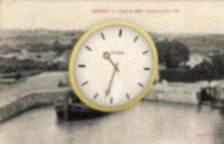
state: 10:32
